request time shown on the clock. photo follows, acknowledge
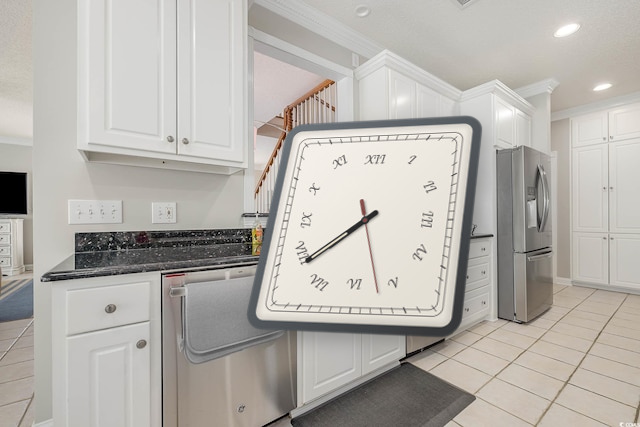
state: 7:38:27
